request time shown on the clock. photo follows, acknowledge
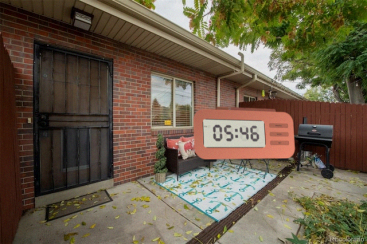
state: 5:46
